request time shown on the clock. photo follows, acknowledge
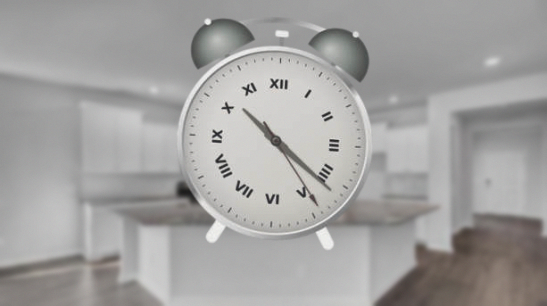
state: 10:21:24
